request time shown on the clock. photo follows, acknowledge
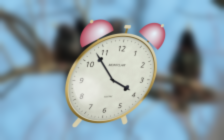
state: 3:53
